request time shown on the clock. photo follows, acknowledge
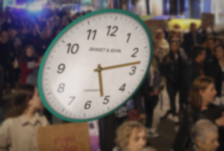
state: 5:13
